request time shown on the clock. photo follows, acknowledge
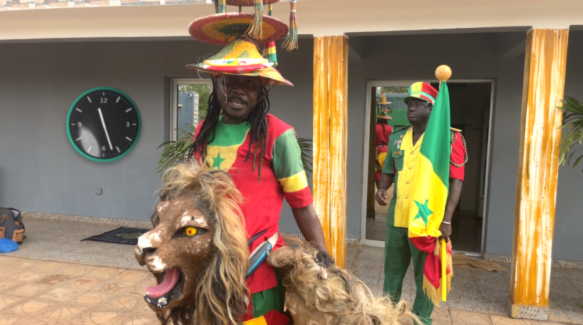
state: 11:27
